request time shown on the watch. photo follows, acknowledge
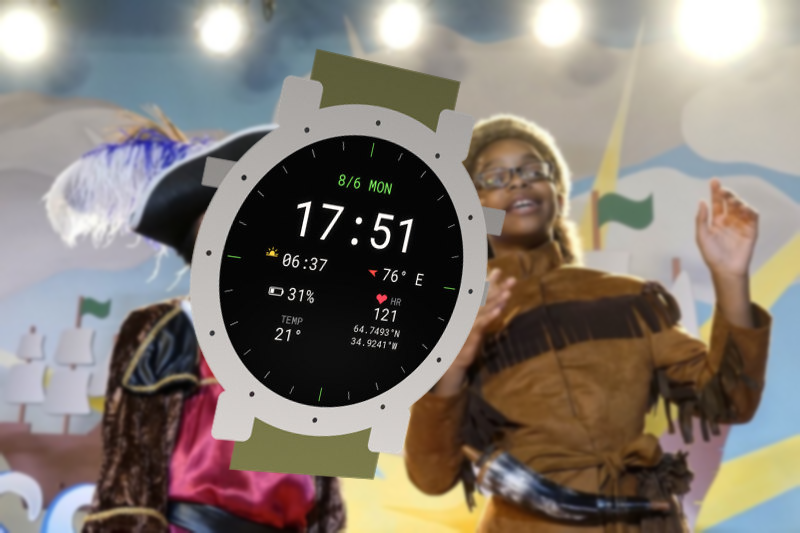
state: 17:51
